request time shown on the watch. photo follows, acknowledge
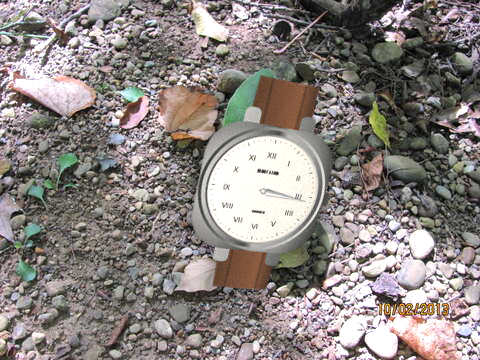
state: 3:16
